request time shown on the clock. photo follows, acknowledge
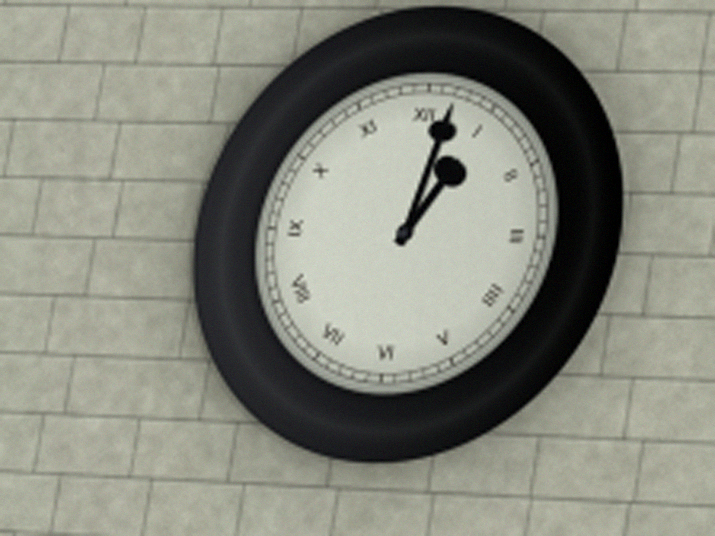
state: 1:02
